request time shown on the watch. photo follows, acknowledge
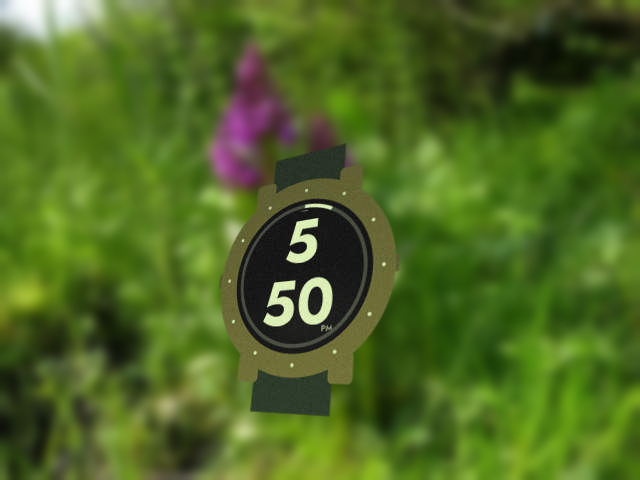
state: 5:50
